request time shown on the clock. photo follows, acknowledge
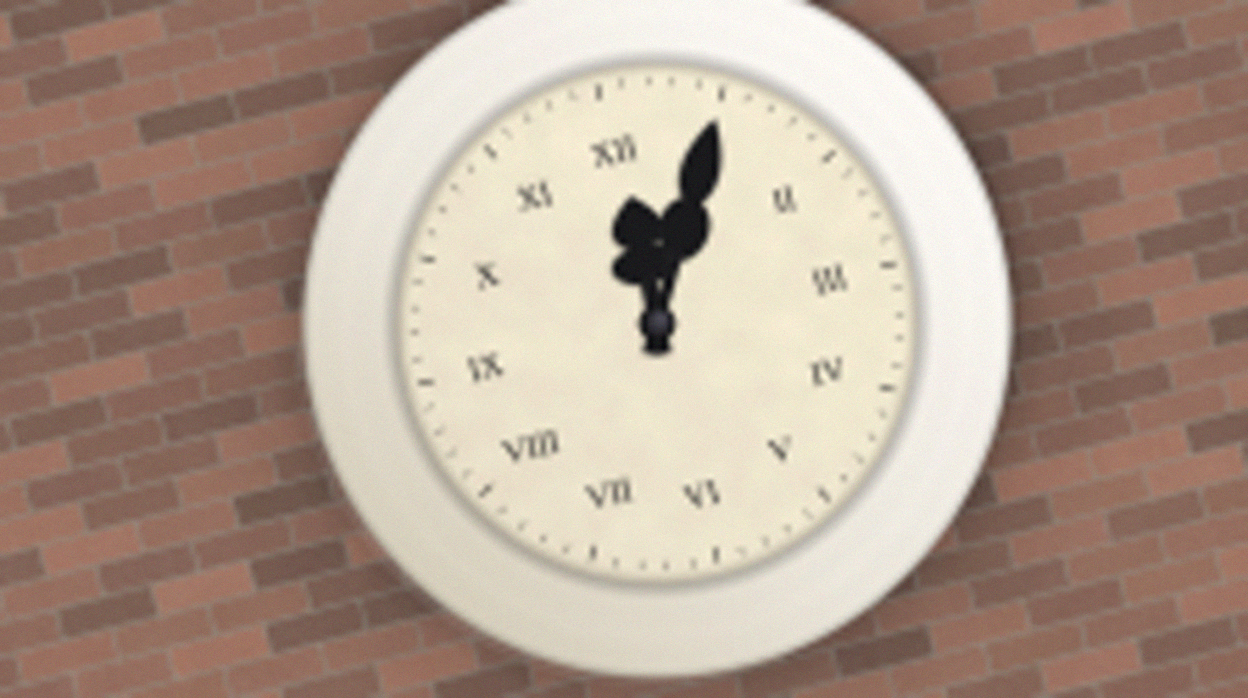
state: 12:05
